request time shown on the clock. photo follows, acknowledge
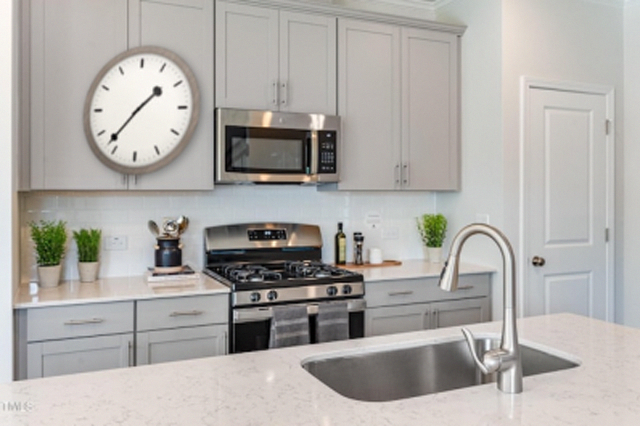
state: 1:37
